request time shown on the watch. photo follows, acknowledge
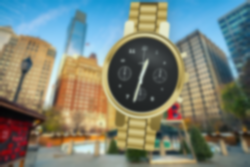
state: 12:32
